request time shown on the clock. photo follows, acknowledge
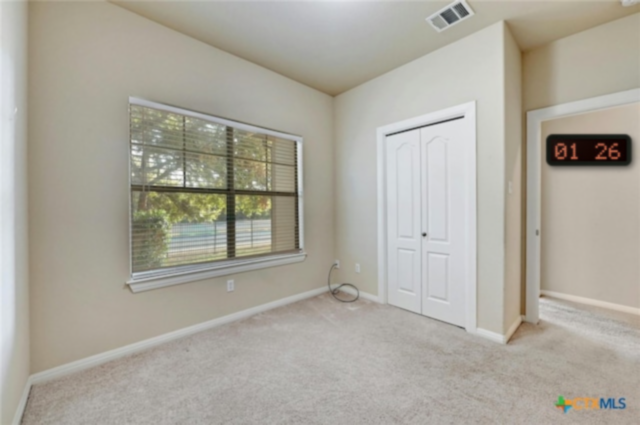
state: 1:26
